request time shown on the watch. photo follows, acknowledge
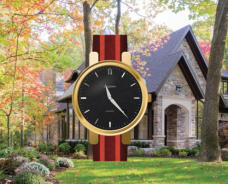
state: 11:23
